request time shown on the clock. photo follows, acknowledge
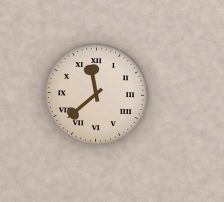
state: 11:38
